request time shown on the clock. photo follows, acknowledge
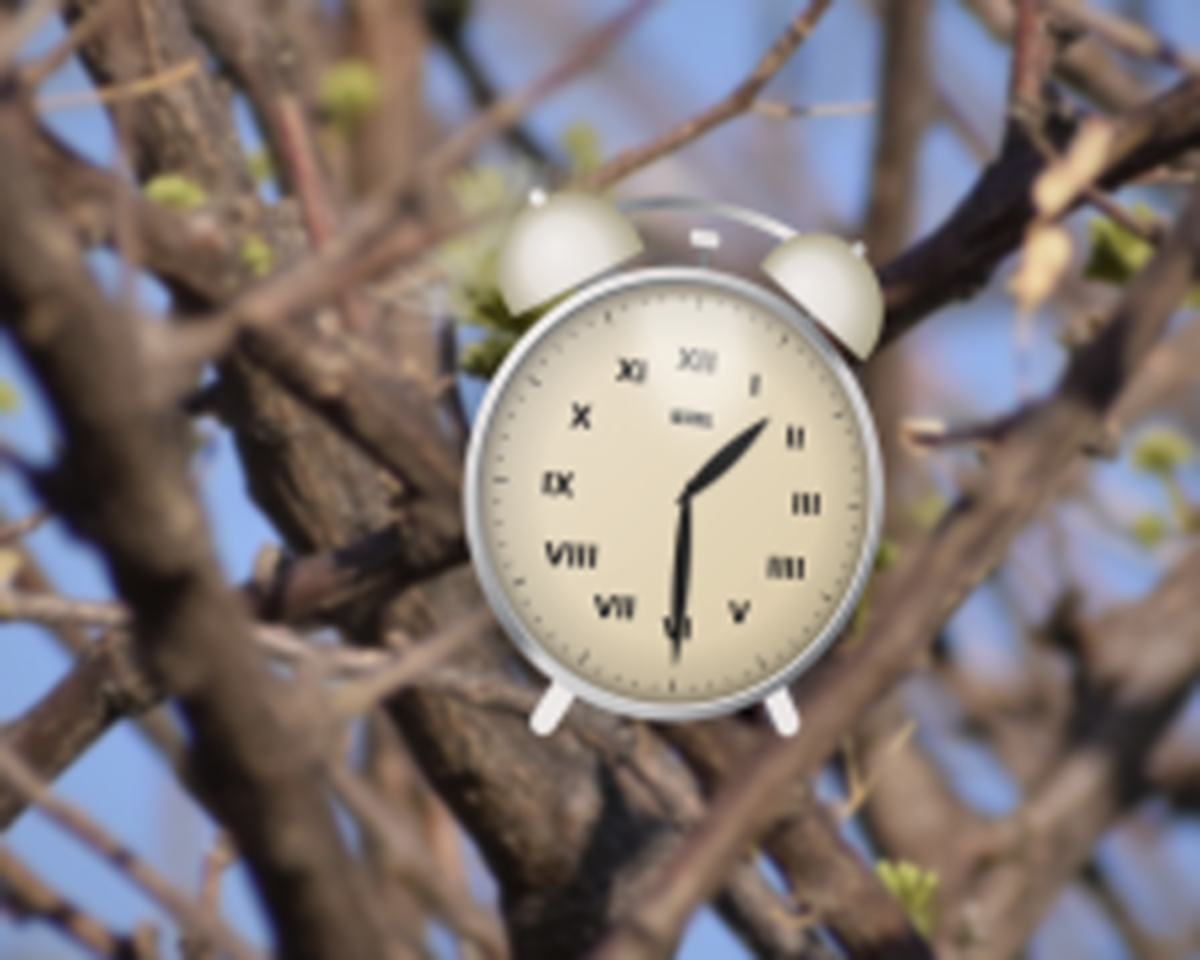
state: 1:30
